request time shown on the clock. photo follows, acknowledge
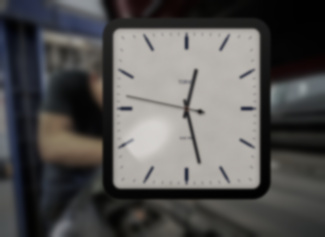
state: 12:27:47
